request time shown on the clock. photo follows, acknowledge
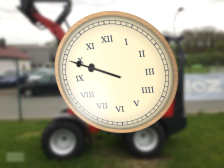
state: 9:49
